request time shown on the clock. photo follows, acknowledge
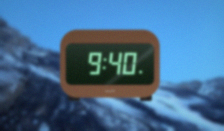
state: 9:40
